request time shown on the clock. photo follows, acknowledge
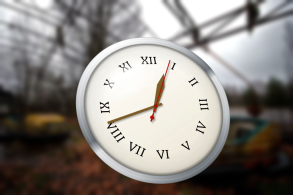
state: 12:42:04
